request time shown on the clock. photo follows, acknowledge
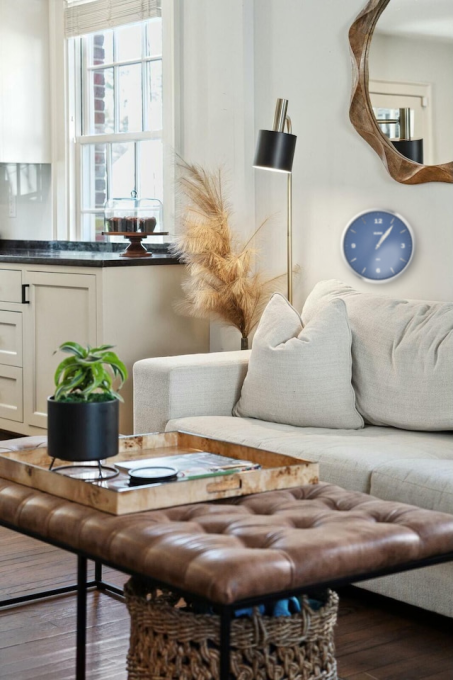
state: 1:06
